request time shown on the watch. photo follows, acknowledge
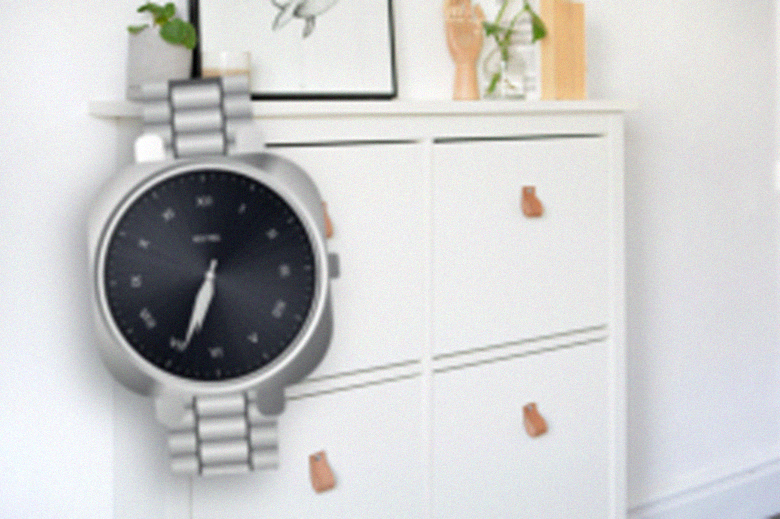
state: 6:34
